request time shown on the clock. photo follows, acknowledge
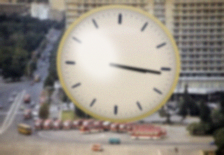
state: 3:16
